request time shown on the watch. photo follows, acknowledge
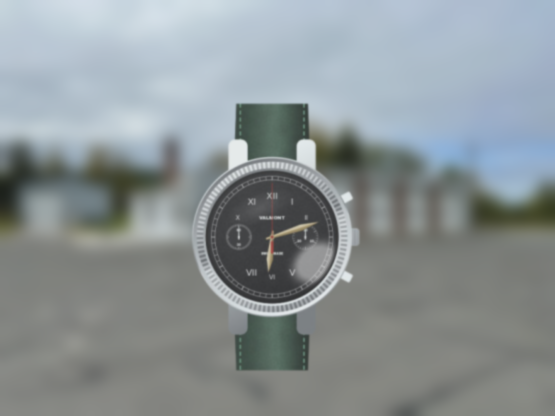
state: 6:12
